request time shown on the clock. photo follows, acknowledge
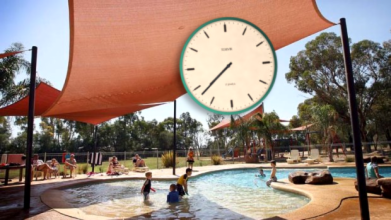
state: 7:38
